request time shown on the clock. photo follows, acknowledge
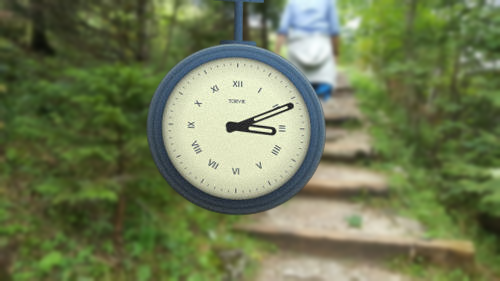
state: 3:11
